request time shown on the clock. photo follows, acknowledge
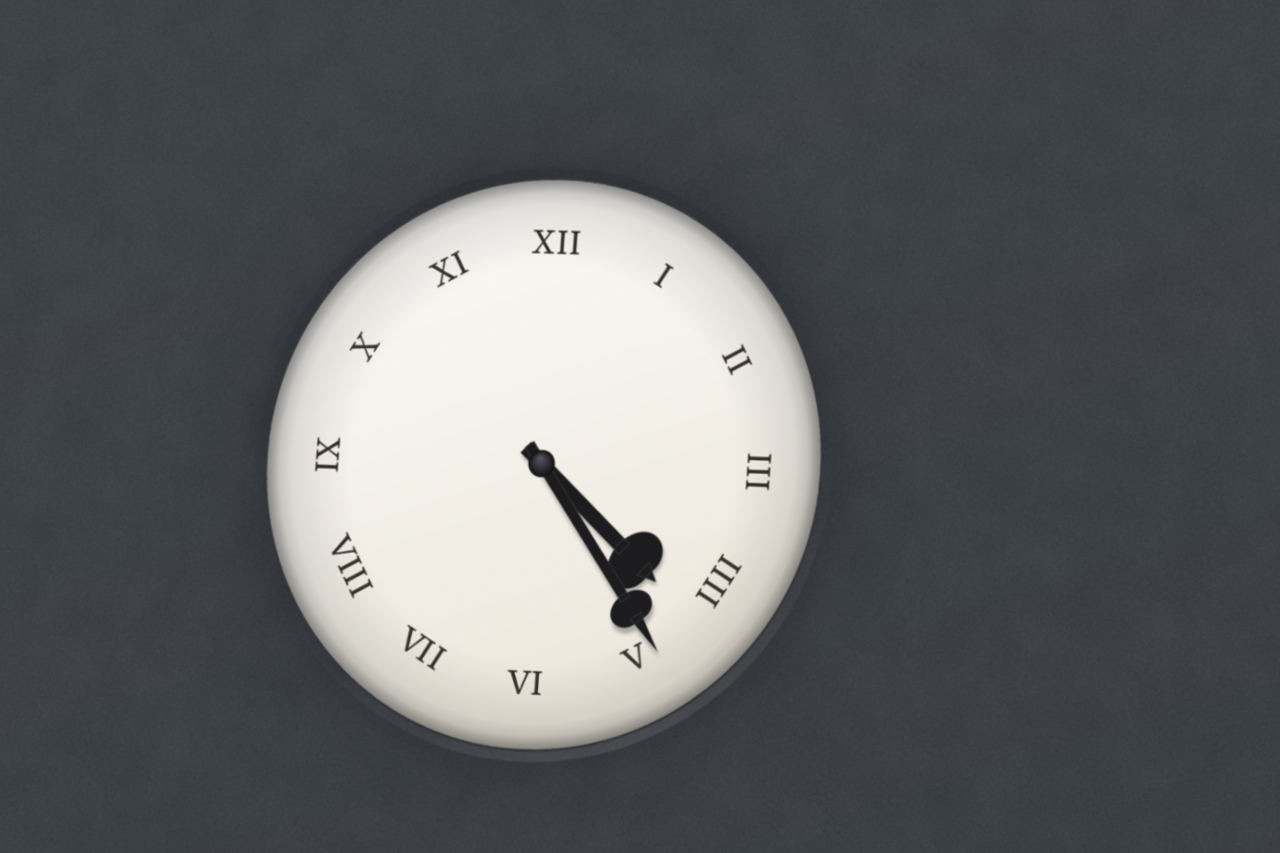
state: 4:24
